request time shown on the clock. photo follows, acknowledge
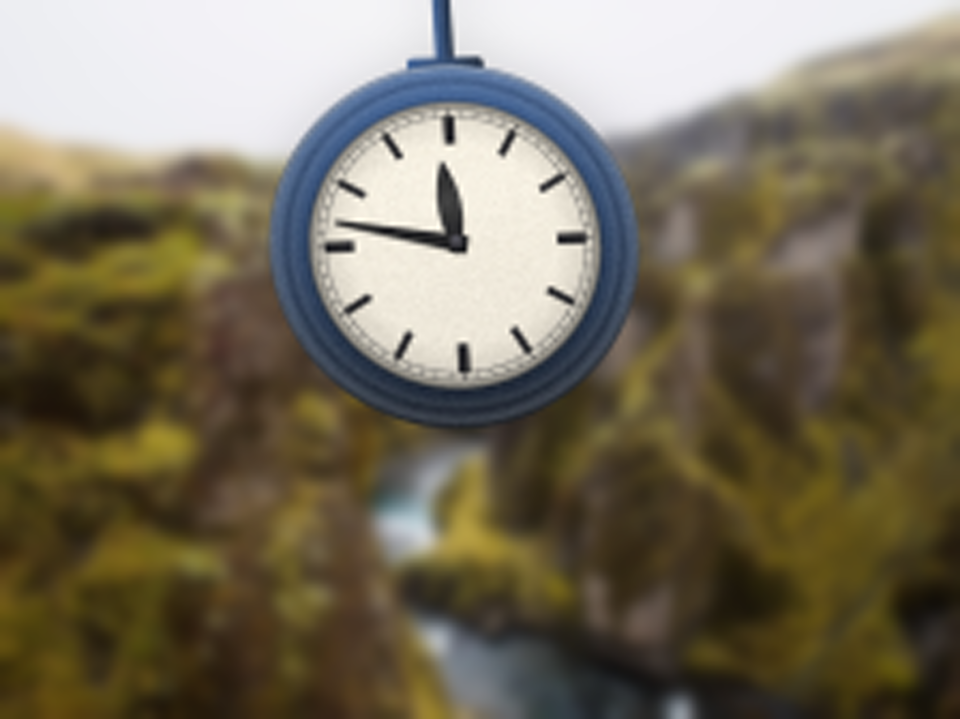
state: 11:47
